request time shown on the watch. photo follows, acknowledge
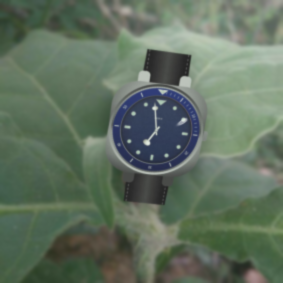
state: 6:58
